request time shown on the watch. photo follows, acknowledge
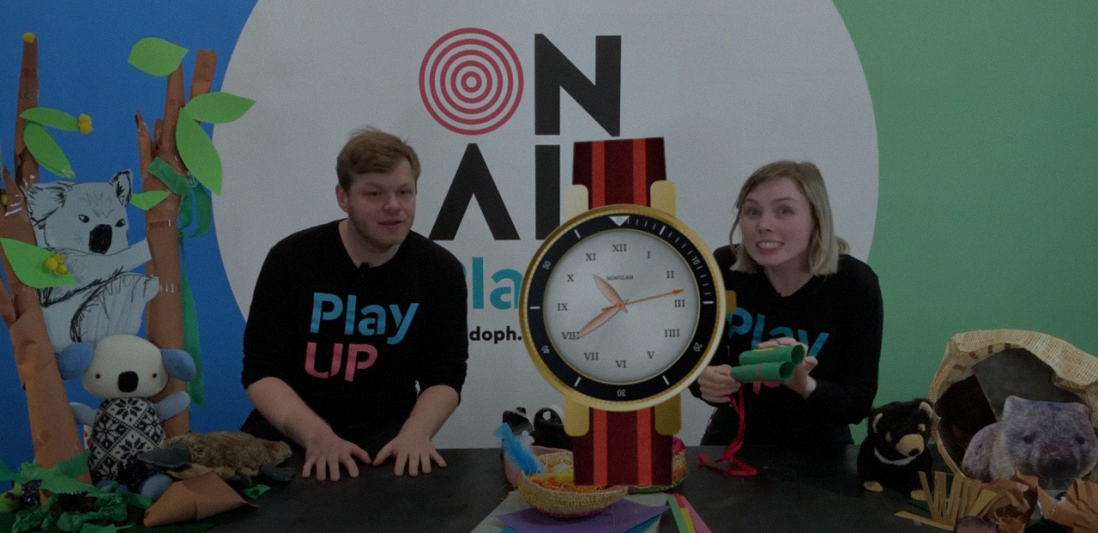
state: 10:39:13
